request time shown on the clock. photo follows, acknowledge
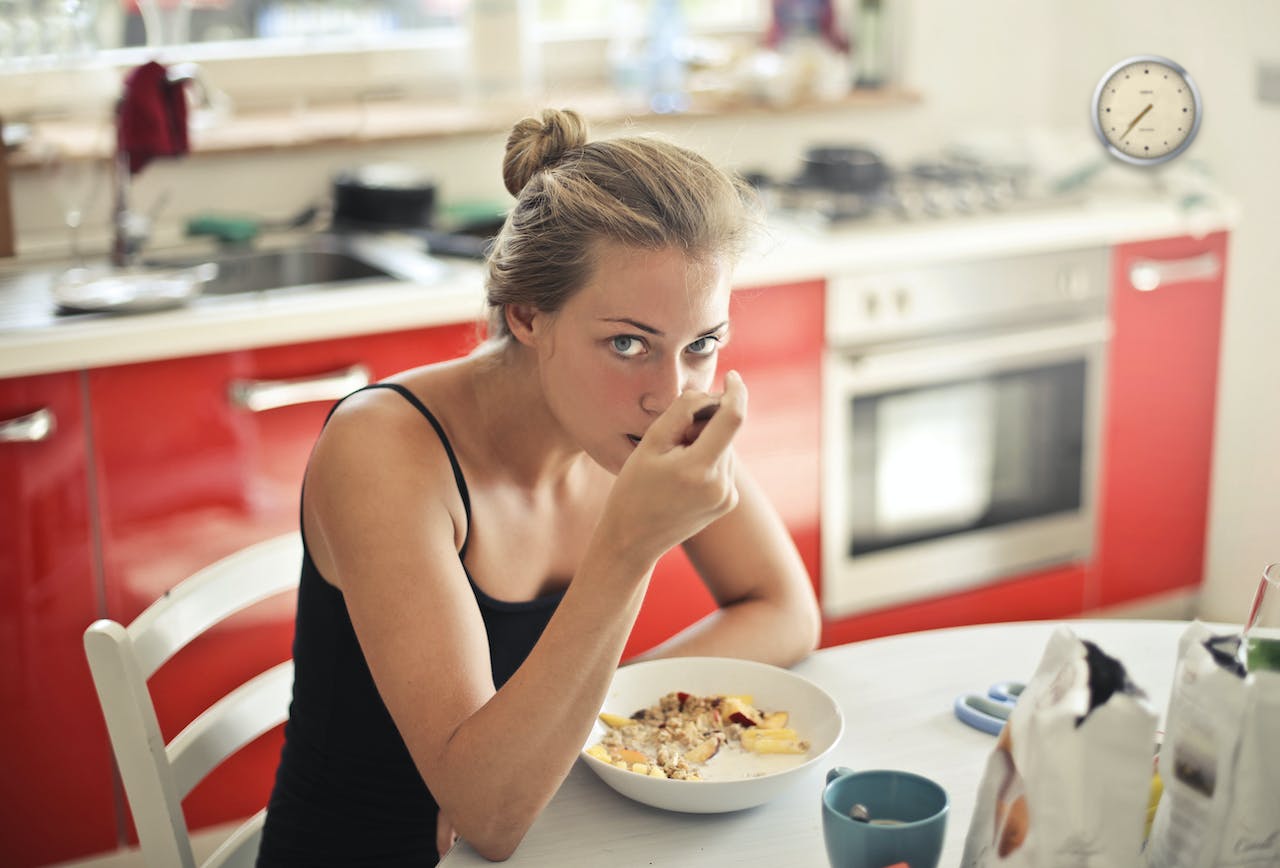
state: 7:37
